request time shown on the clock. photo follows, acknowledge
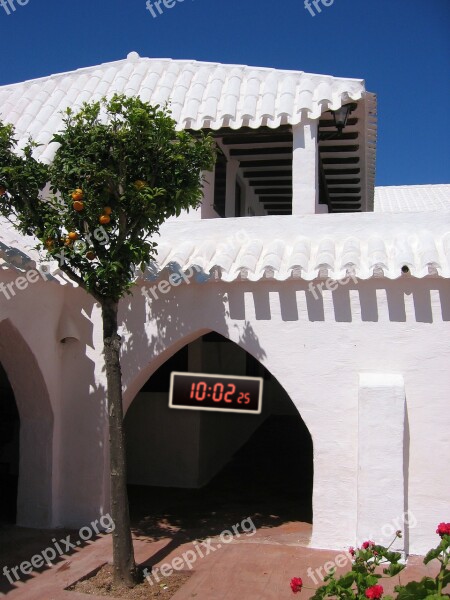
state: 10:02:25
